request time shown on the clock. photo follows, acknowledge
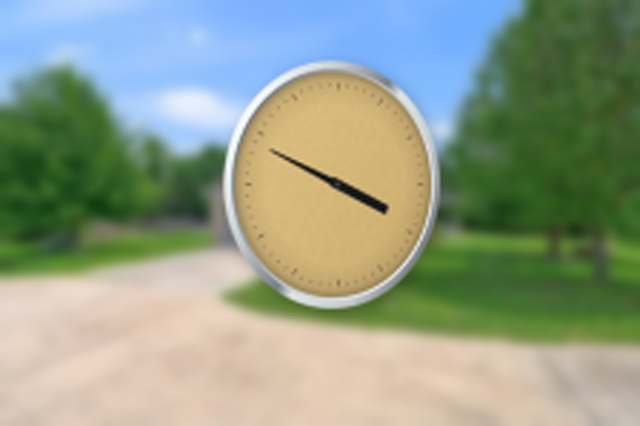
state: 3:49
